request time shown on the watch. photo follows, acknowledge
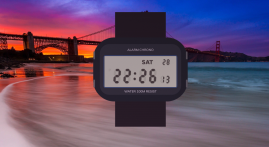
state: 22:26:13
